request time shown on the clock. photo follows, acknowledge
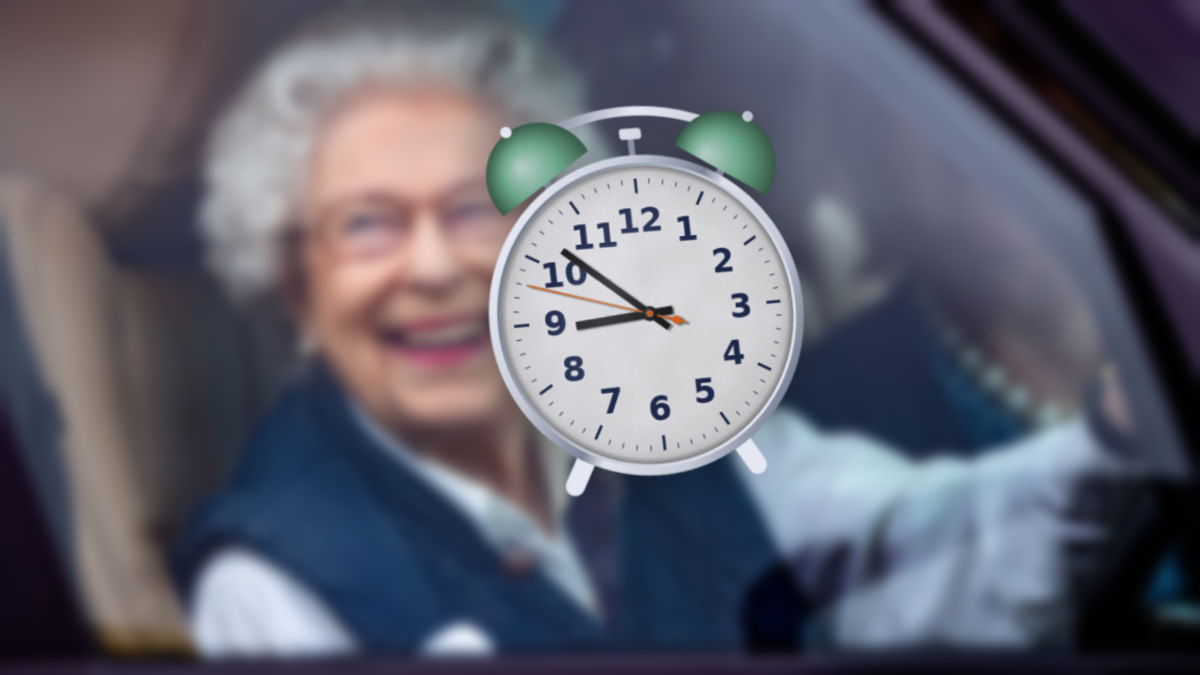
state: 8:51:48
